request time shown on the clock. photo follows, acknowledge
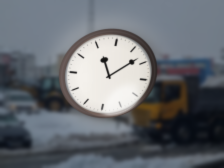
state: 11:08
